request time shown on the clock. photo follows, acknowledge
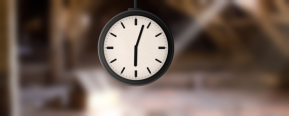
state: 6:03
